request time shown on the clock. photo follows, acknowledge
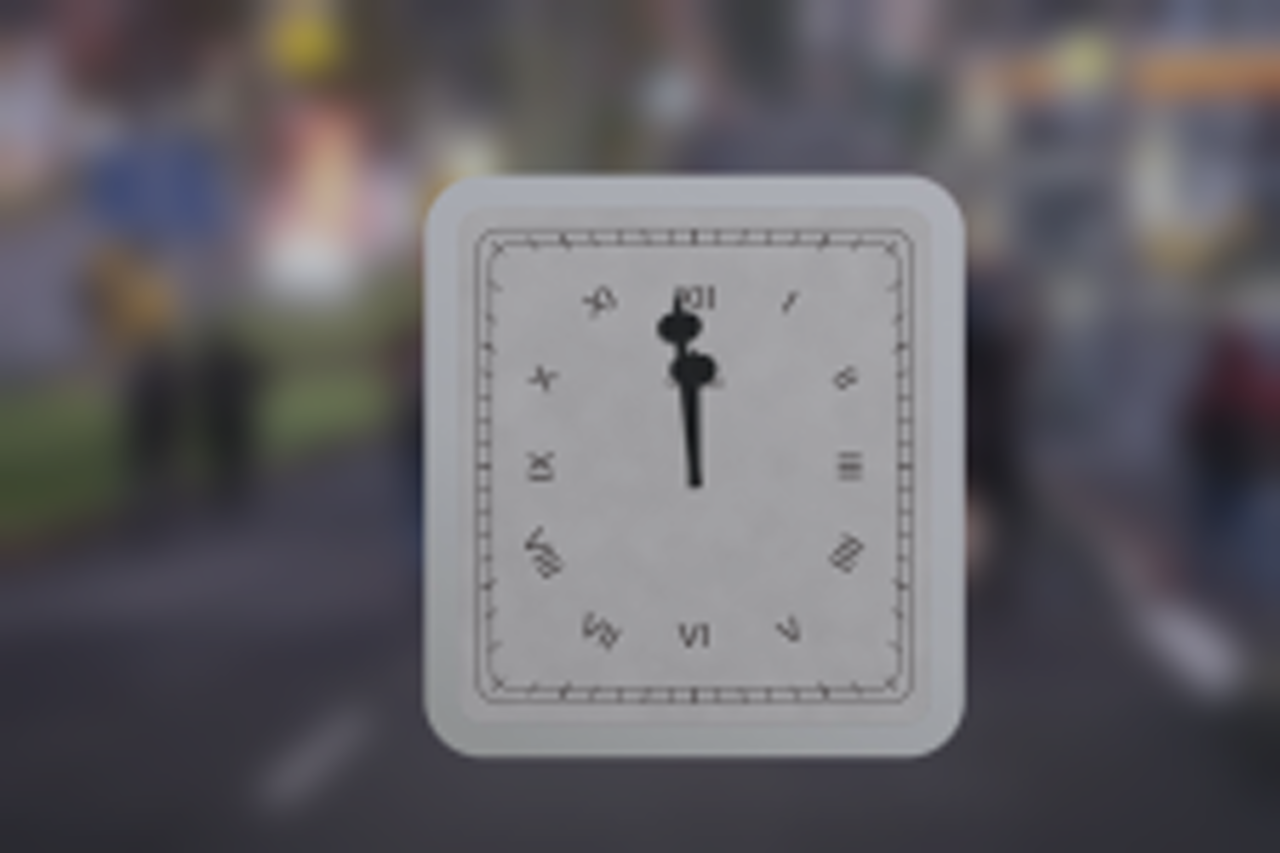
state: 11:59
